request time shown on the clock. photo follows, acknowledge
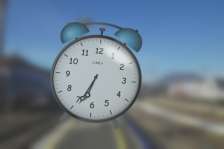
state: 6:34
